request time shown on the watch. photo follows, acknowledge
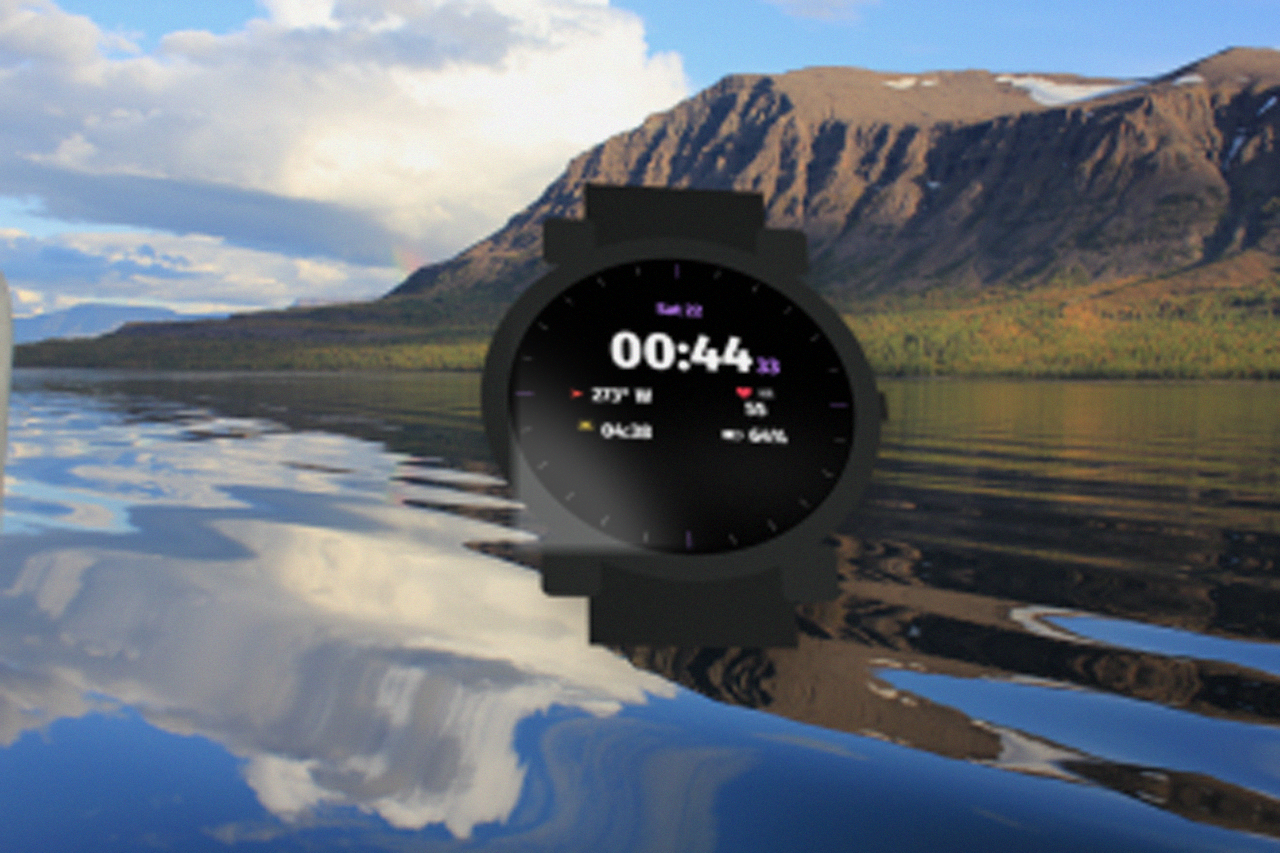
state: 0:44
